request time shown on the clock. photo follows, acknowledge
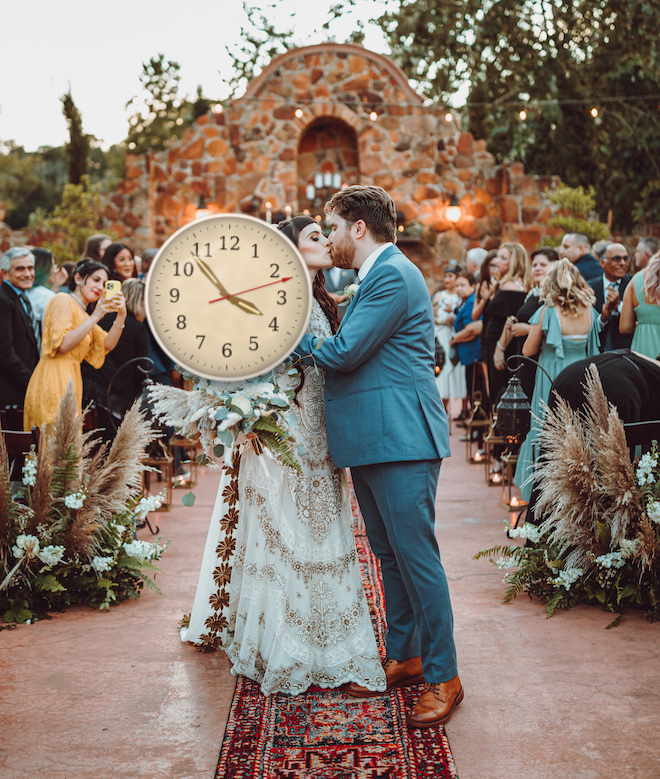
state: 3:53:12
